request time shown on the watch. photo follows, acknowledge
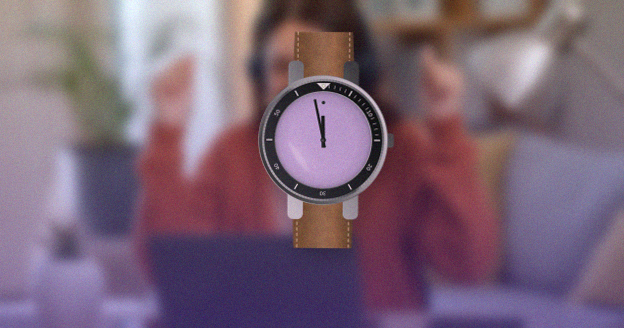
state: 11:58
